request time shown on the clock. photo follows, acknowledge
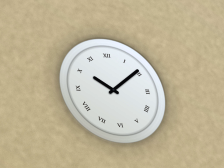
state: 10:09
